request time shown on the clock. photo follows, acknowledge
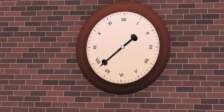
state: 1:38
